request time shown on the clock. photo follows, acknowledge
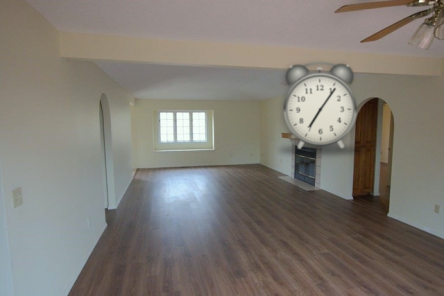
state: 7:06
